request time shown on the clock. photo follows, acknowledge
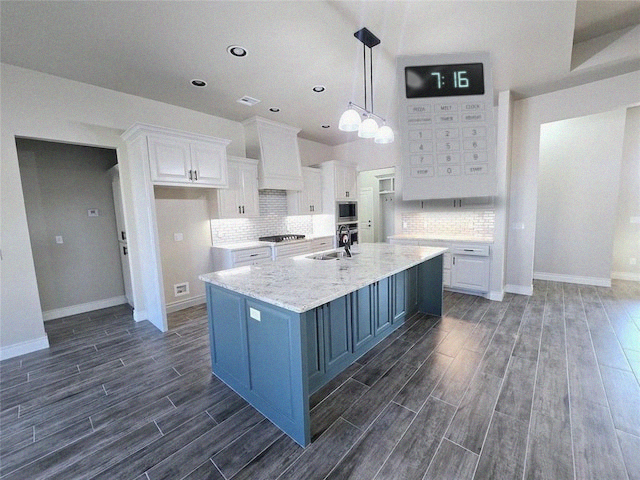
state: 7:16
